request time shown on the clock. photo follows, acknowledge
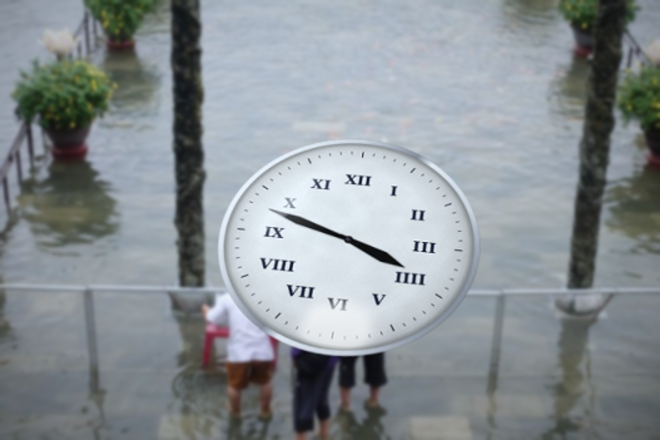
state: 3:48
